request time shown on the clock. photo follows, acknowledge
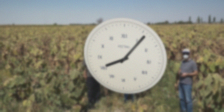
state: 8:06
